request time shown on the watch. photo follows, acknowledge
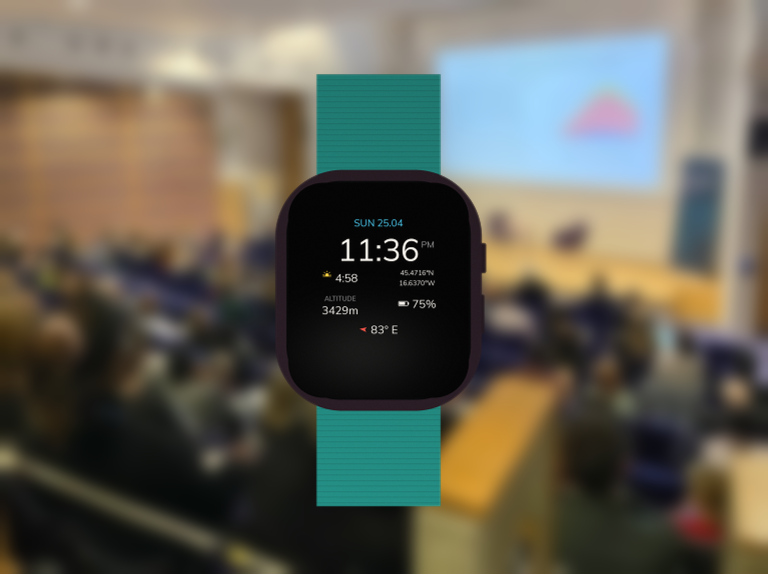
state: 11:36
